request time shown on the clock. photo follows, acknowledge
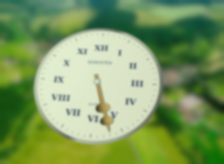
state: 5:27
